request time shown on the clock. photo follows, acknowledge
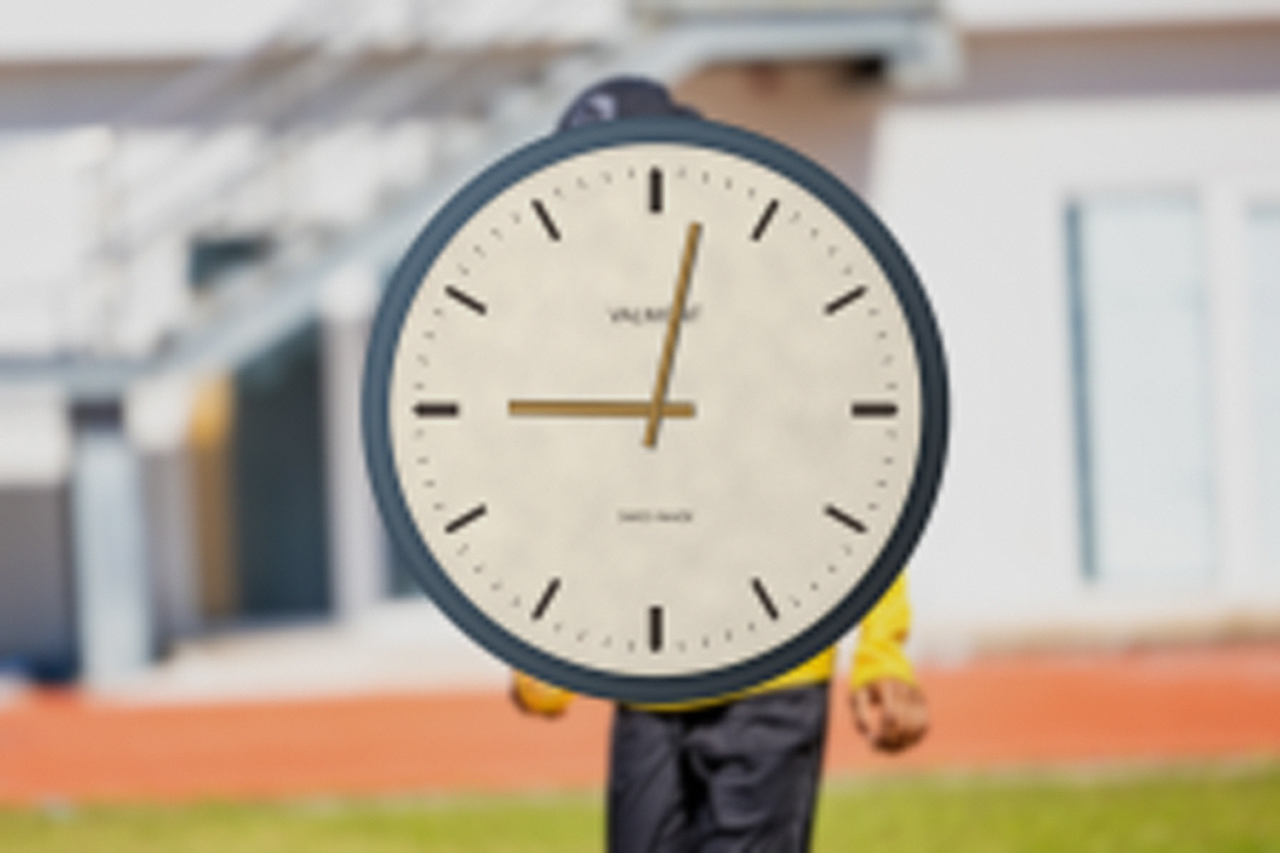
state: 9:02
